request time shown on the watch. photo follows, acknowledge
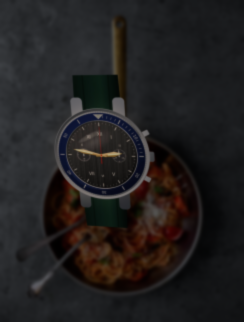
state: 2:47
